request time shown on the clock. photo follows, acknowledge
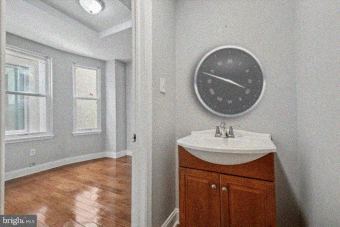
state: 3:48
